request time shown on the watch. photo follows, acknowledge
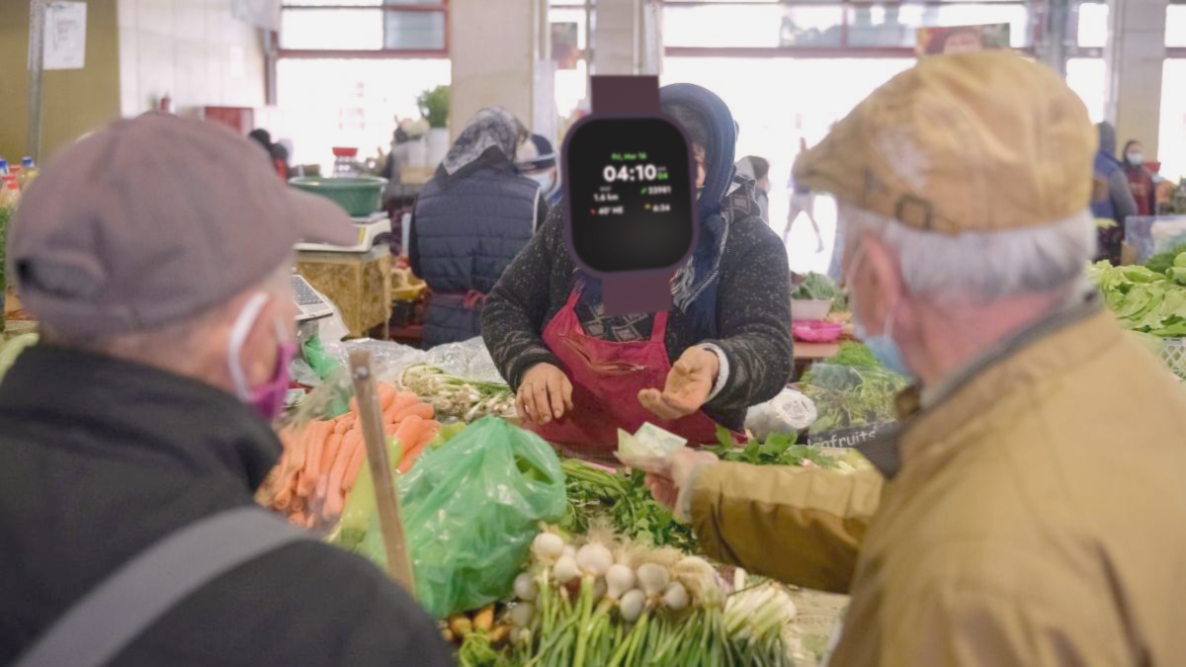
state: 4:10
